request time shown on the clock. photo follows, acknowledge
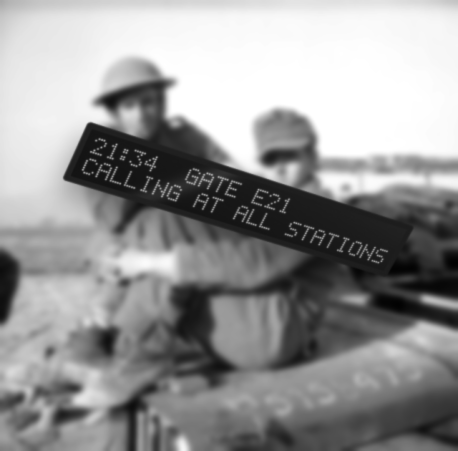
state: 21:34
